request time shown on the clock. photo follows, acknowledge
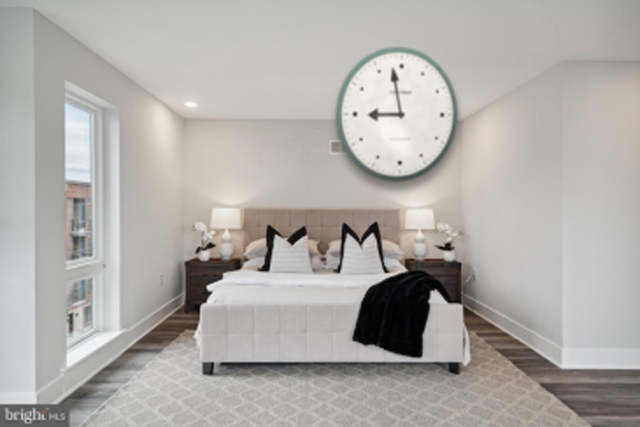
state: 8:58
